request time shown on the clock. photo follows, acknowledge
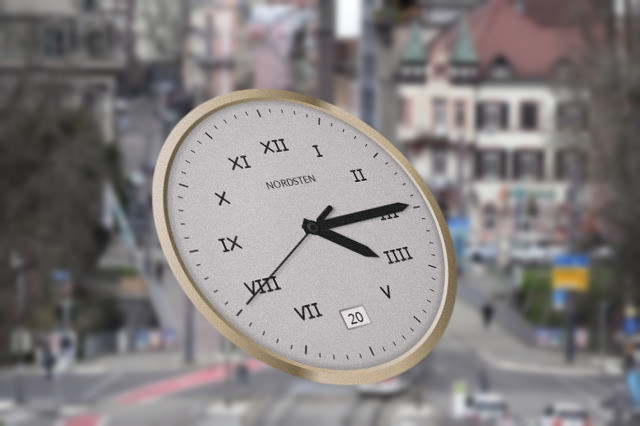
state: 4:14:40
